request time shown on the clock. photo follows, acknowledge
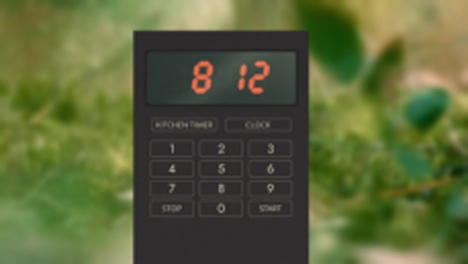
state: 8:12
